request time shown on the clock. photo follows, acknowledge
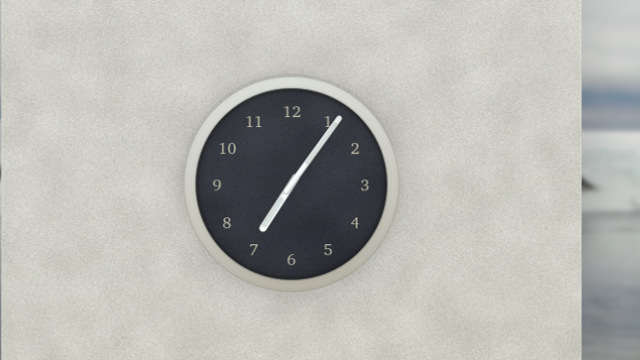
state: 7:06
